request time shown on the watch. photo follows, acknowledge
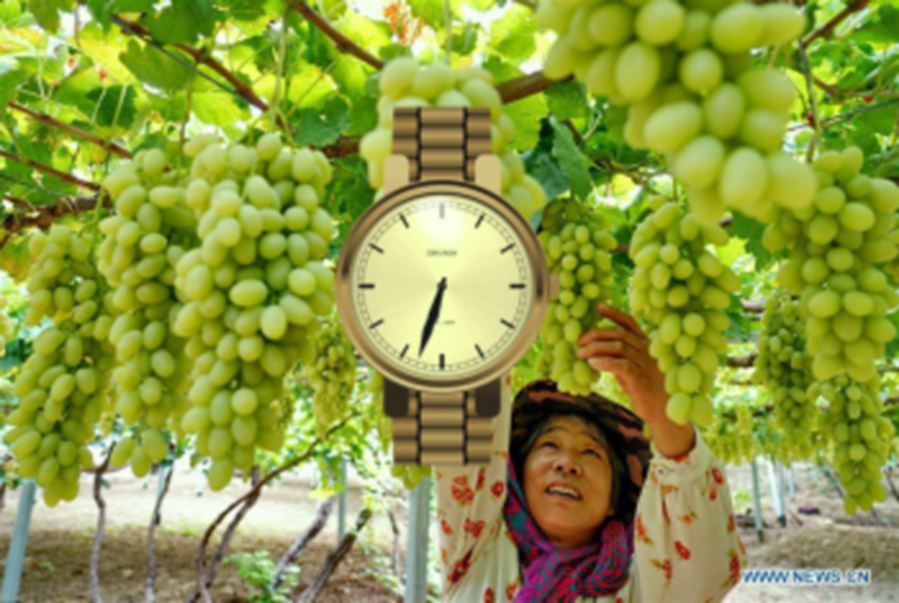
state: 6:33
